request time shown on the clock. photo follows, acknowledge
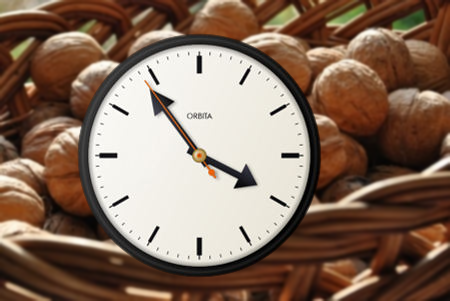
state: 3:53:54
